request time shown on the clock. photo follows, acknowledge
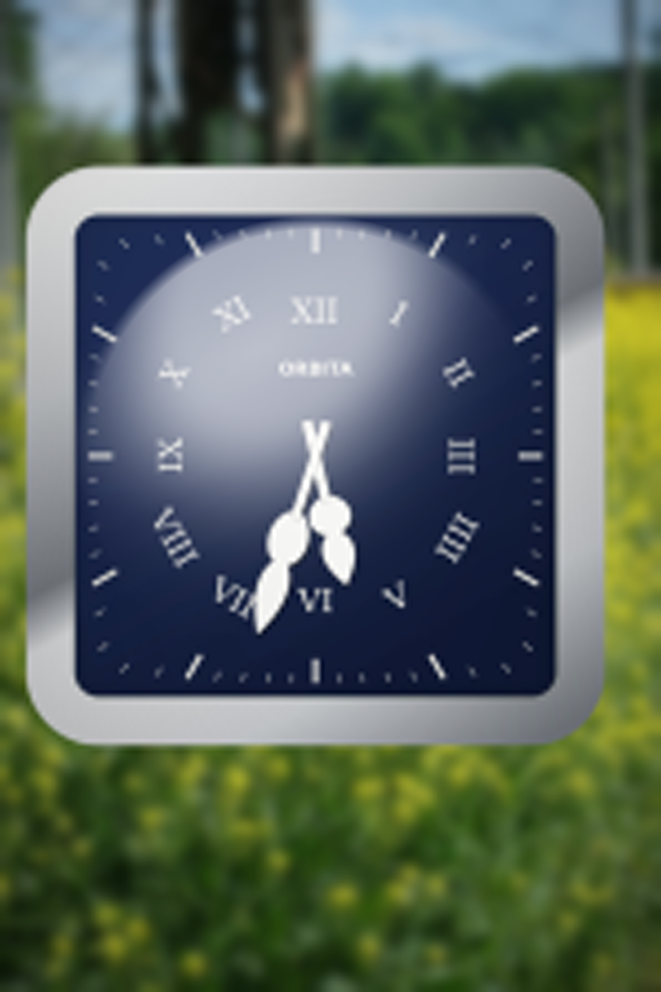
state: 5:33
